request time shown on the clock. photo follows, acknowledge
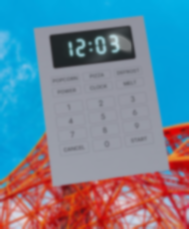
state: 12:03
